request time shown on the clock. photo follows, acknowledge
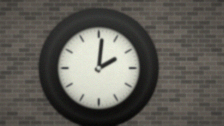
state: 2:01
